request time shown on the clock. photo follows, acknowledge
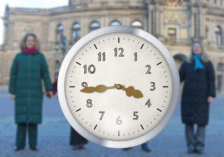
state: 3:44
